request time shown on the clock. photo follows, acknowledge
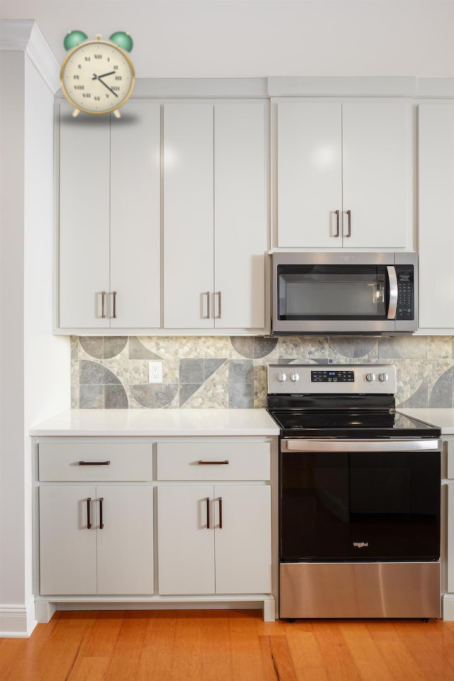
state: 2:22
